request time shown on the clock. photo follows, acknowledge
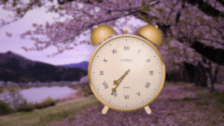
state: 7:36
